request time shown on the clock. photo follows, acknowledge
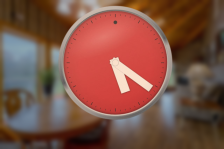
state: 5:21
